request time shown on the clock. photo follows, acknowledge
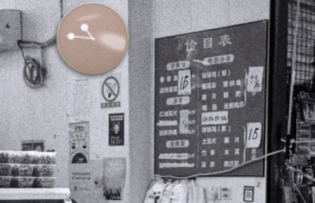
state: 10:46
